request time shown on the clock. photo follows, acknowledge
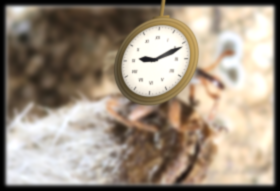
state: 9:11
